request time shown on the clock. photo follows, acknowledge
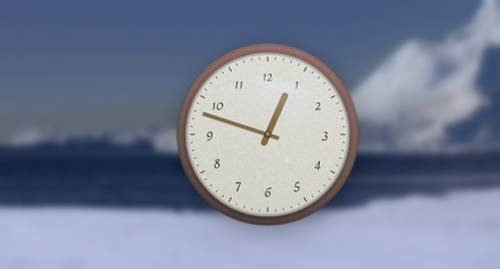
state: 12:48
